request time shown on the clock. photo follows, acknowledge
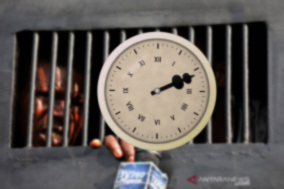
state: 2:11
